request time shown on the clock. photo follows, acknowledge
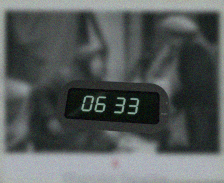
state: 6:33
